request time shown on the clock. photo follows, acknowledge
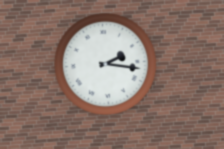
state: 2:17
